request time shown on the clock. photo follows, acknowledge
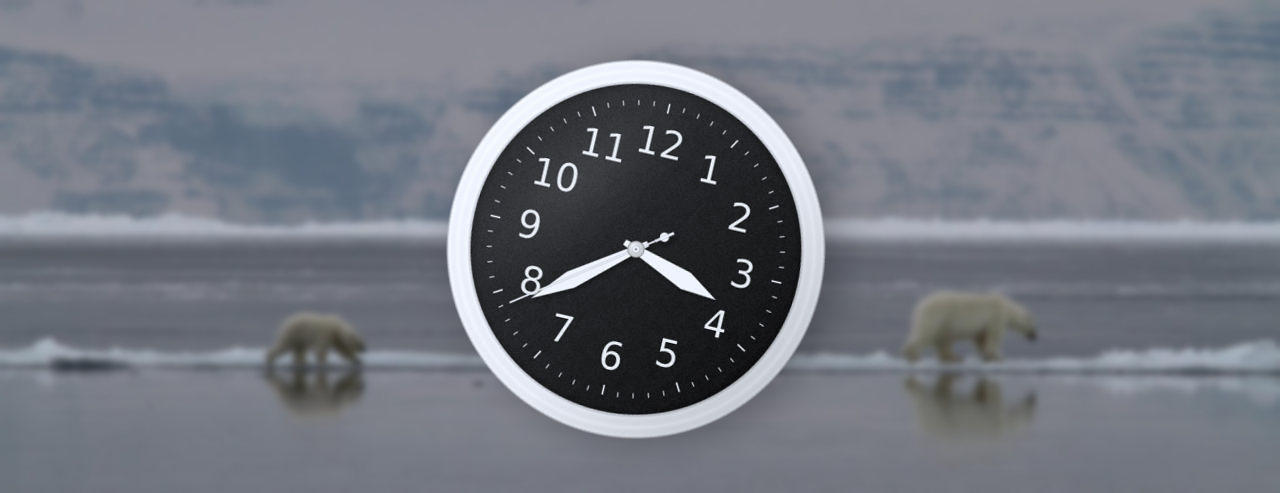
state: 3:38:39
